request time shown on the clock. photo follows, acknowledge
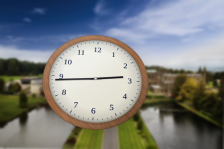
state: 2:44
